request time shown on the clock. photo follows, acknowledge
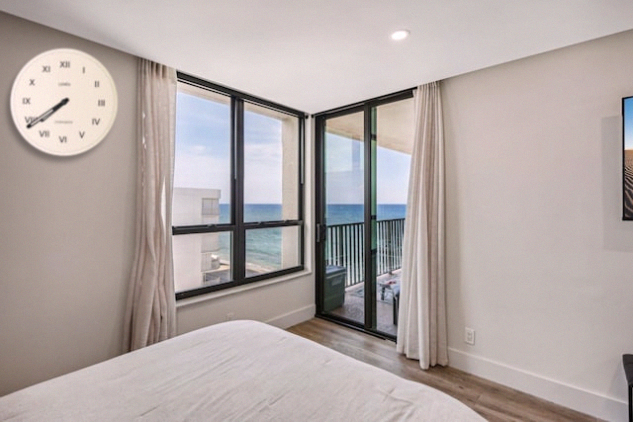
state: 7:39
